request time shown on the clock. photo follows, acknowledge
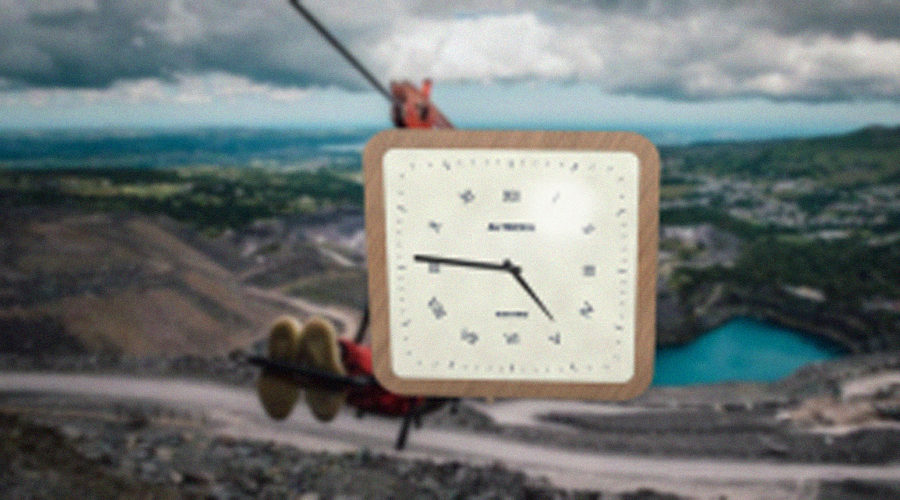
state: 4:46
